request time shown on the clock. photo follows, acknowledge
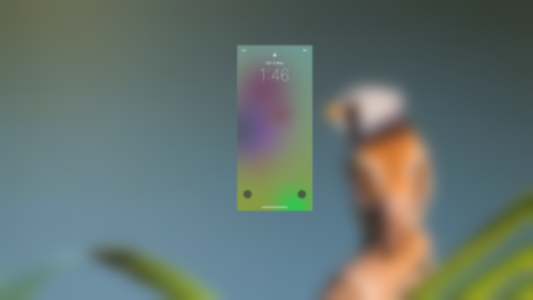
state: 1:46
